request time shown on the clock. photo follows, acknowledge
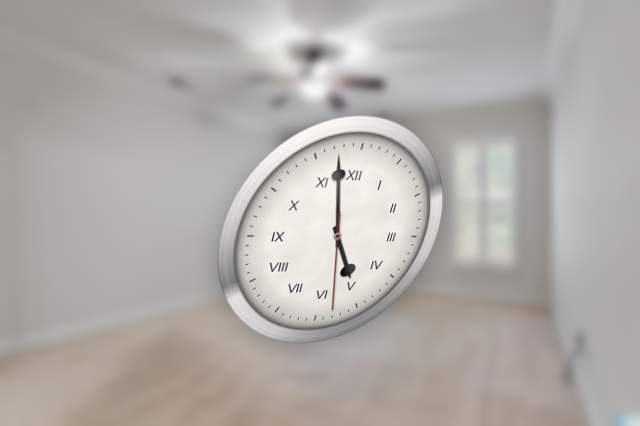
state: 4:57:28
